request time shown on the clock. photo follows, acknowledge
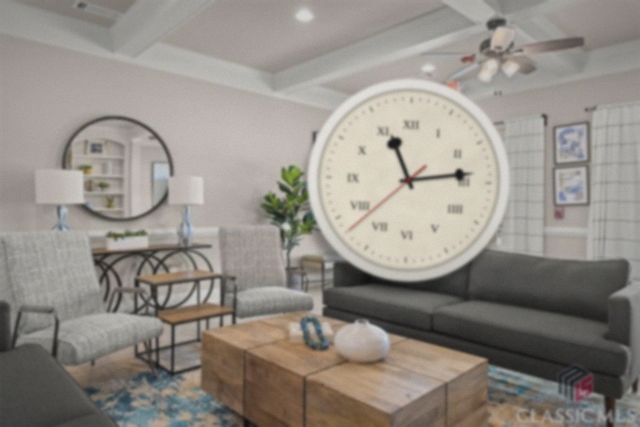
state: 11:13:38
